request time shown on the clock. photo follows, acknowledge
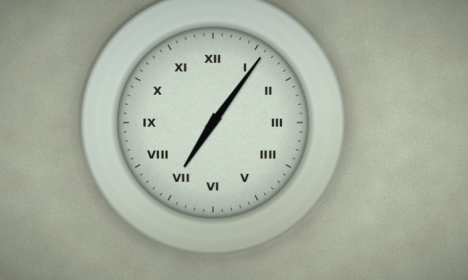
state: 7:06
